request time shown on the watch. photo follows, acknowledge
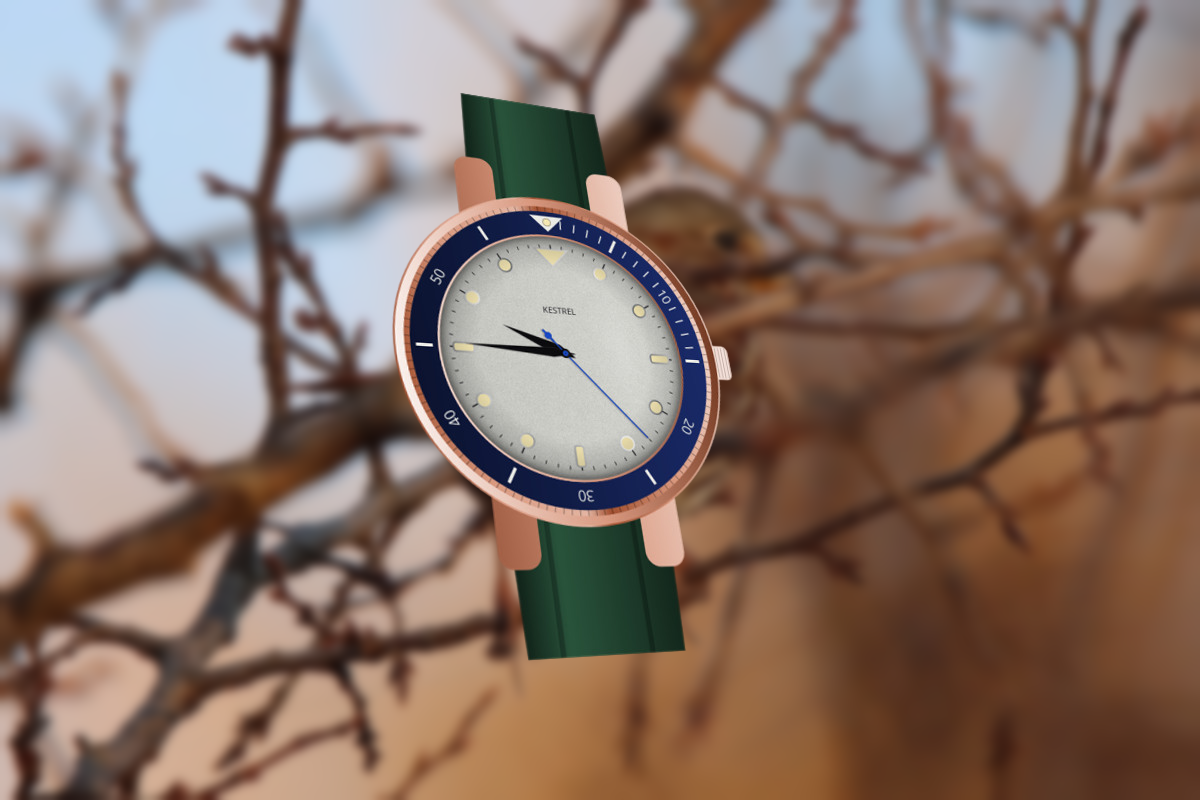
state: 9:45:23
